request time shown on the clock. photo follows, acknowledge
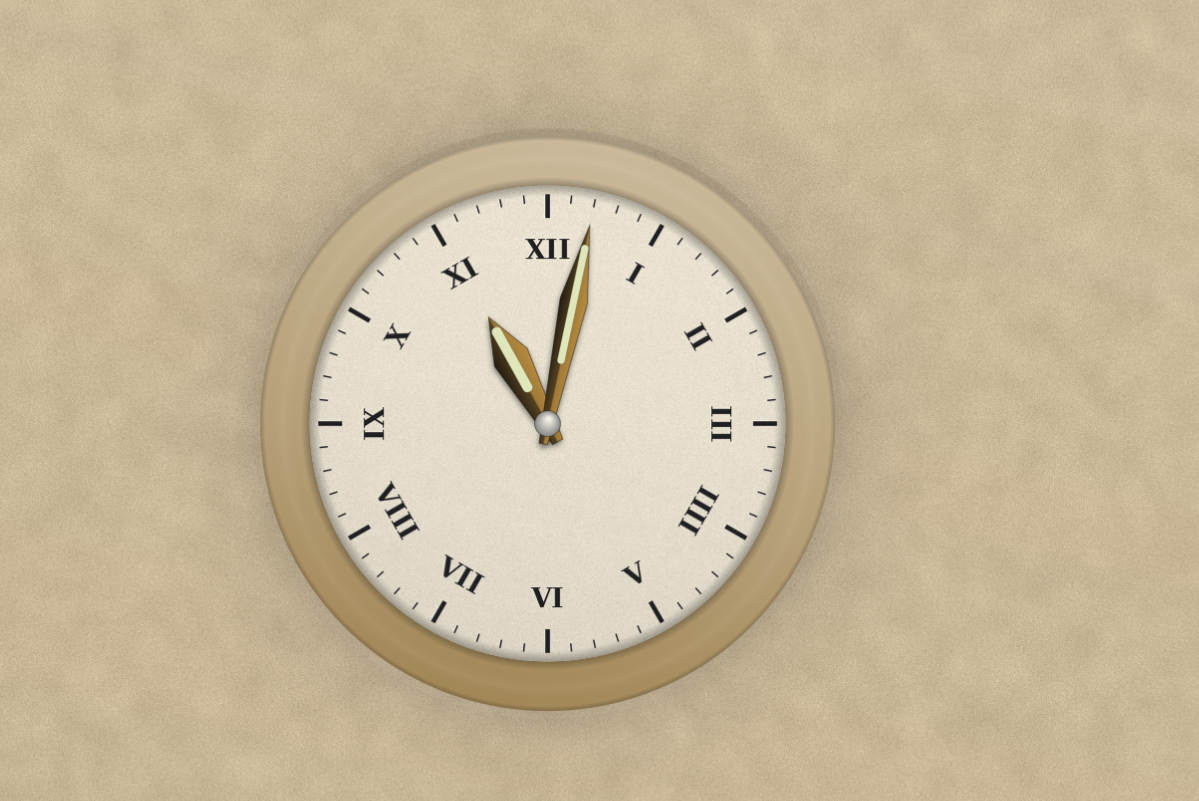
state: 11:02
